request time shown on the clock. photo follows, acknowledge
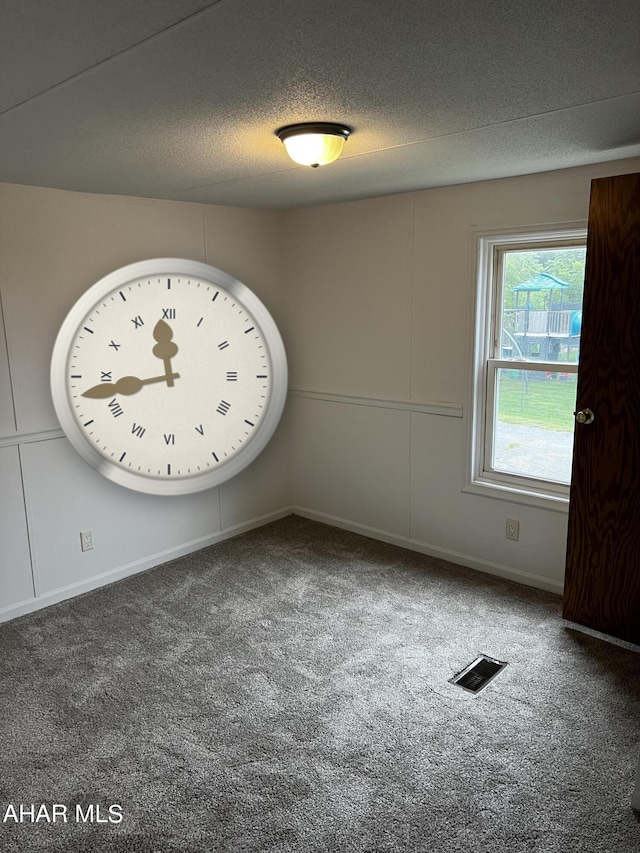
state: 11:43
